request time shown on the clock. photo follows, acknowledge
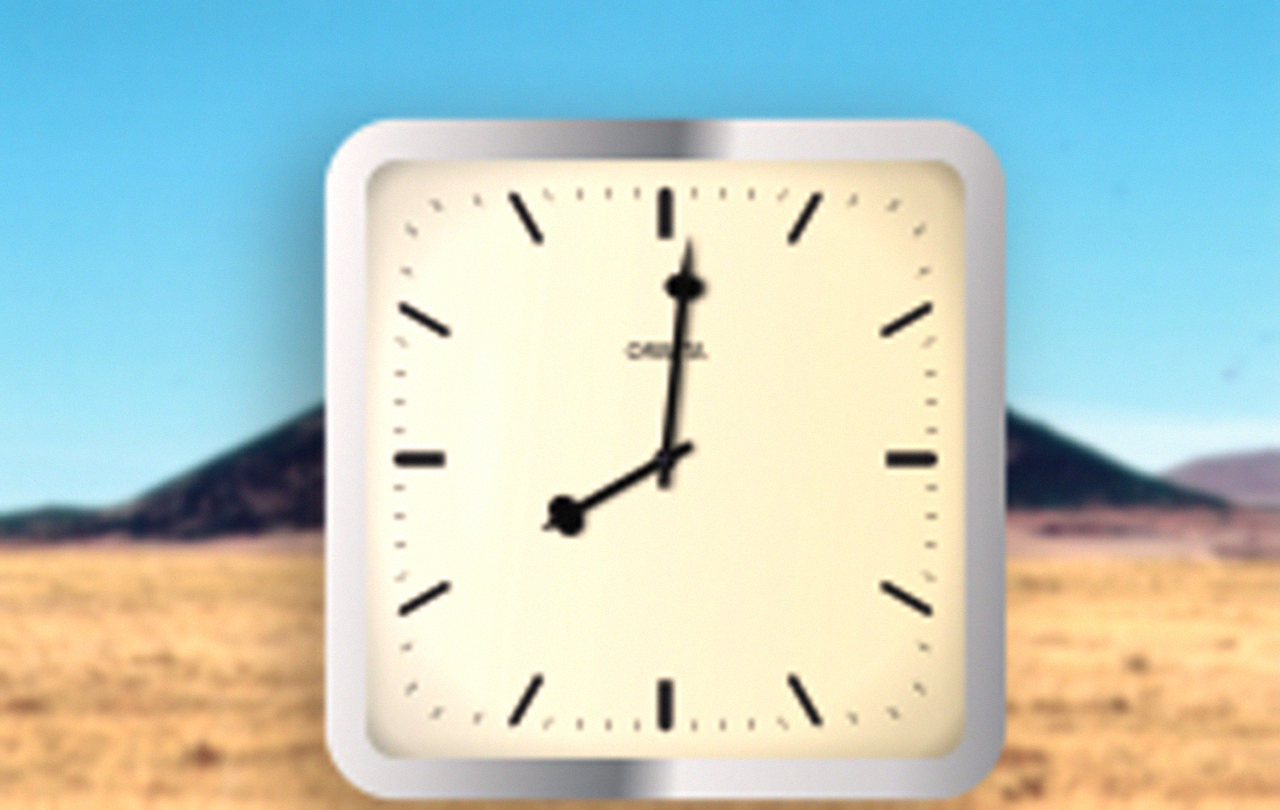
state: 8:01
